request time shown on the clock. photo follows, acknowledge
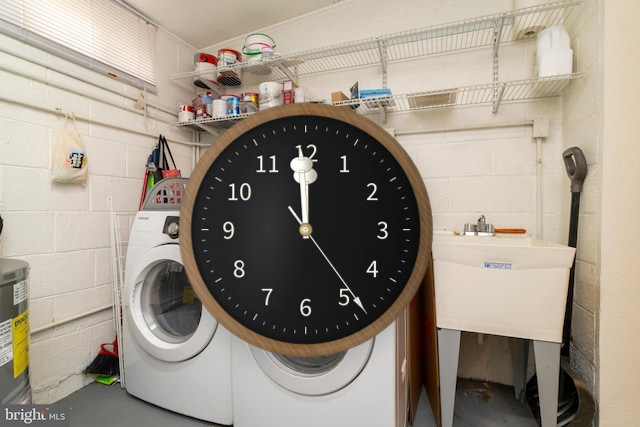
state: 11:59:24
